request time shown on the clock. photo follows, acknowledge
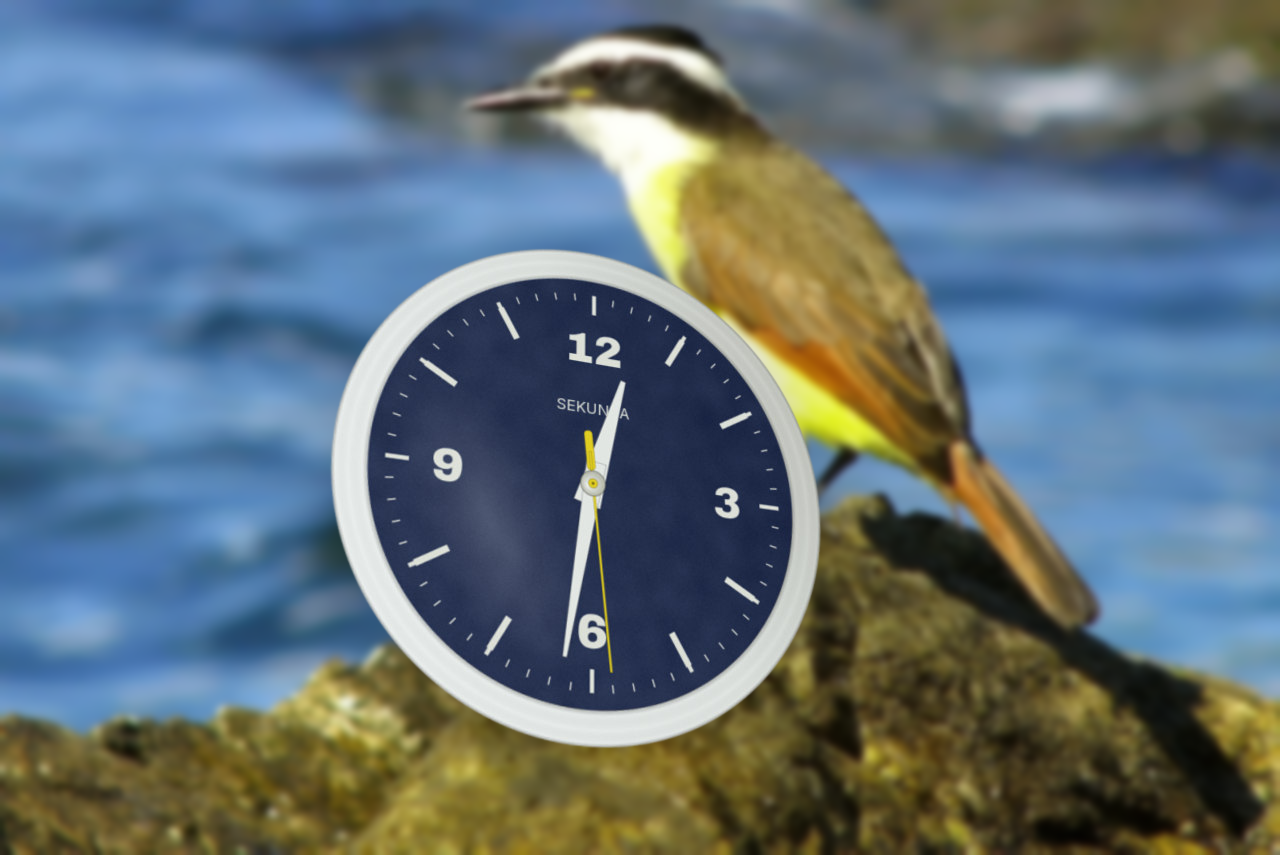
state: 12:31:29
